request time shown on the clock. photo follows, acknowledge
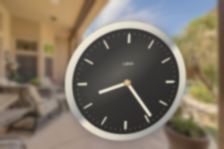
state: 8:24
